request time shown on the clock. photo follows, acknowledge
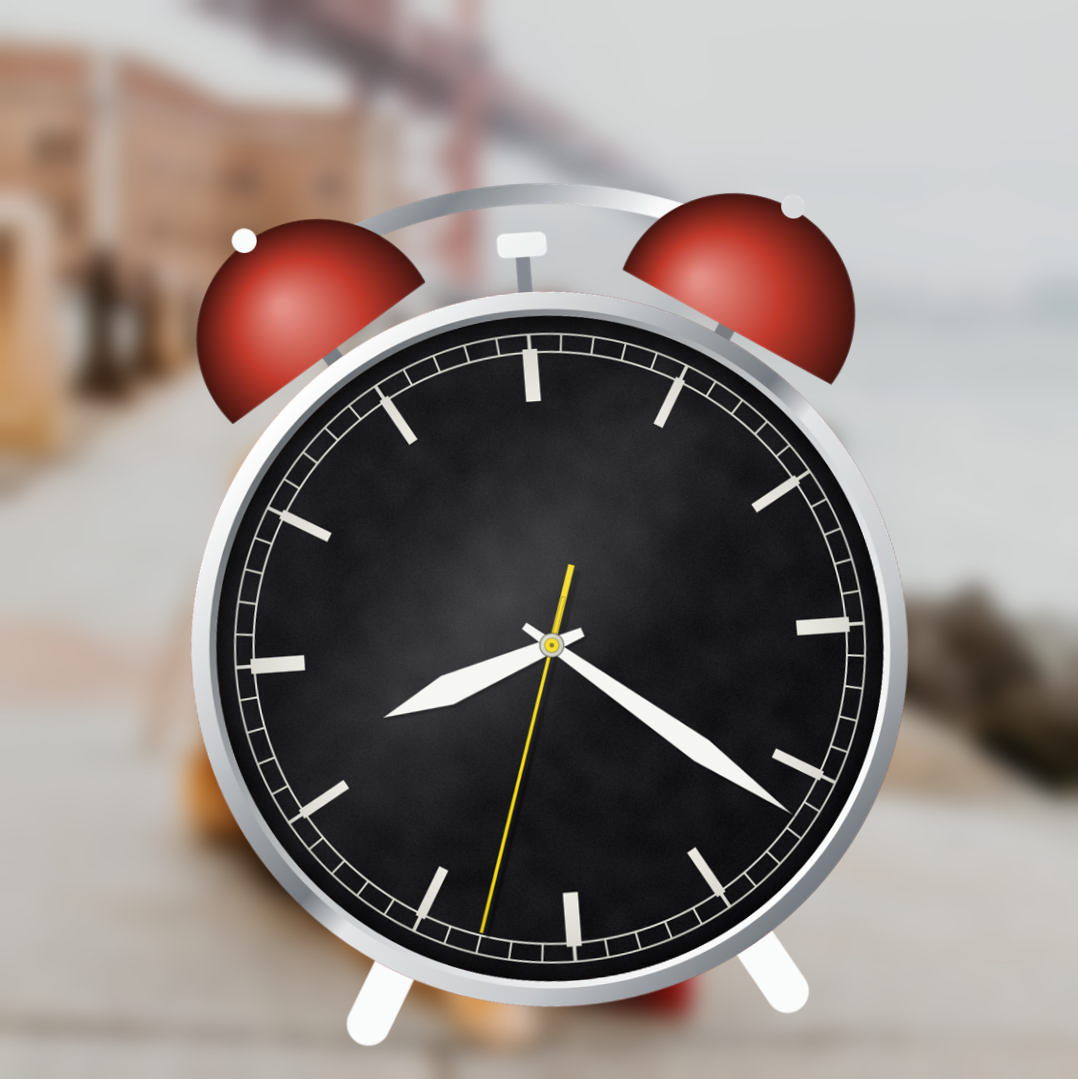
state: 8:21:33
